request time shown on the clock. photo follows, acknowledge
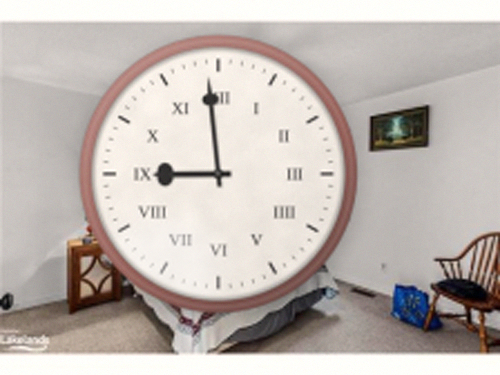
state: 8:59
